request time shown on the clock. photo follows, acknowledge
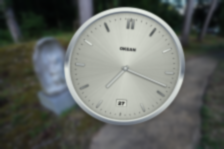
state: 7:18
